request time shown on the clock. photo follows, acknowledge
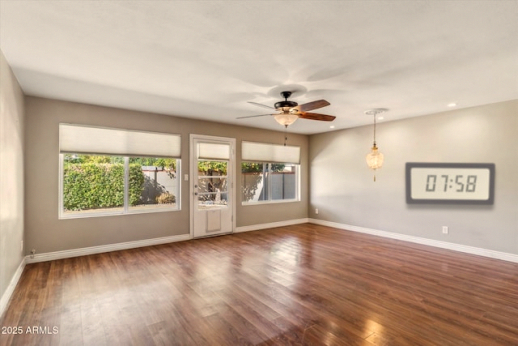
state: 7:58
